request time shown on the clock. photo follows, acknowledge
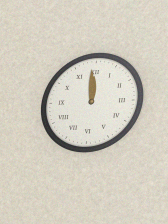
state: 11:59
